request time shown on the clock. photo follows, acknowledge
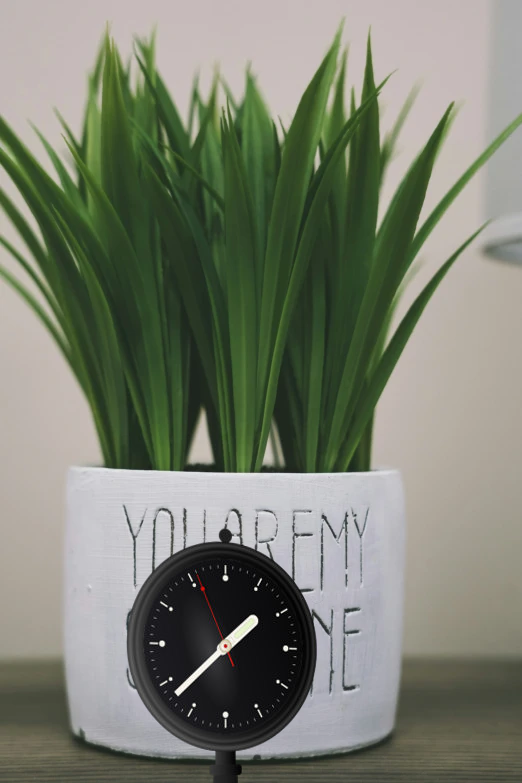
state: 1:37:56
